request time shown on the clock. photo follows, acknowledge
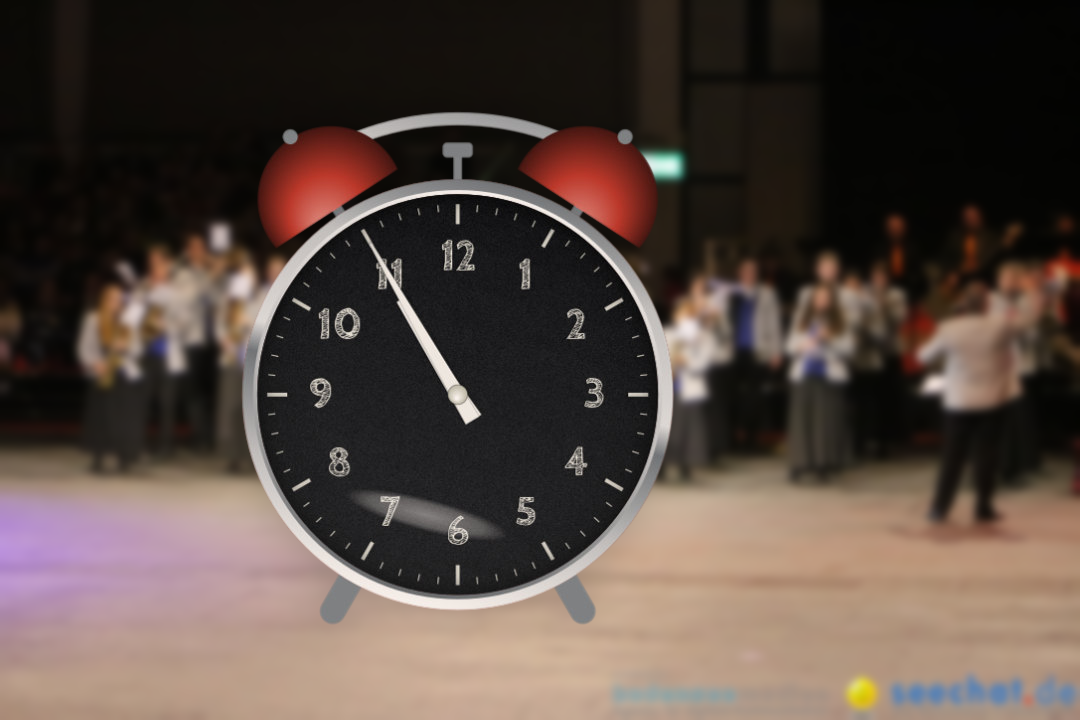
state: 10:55
